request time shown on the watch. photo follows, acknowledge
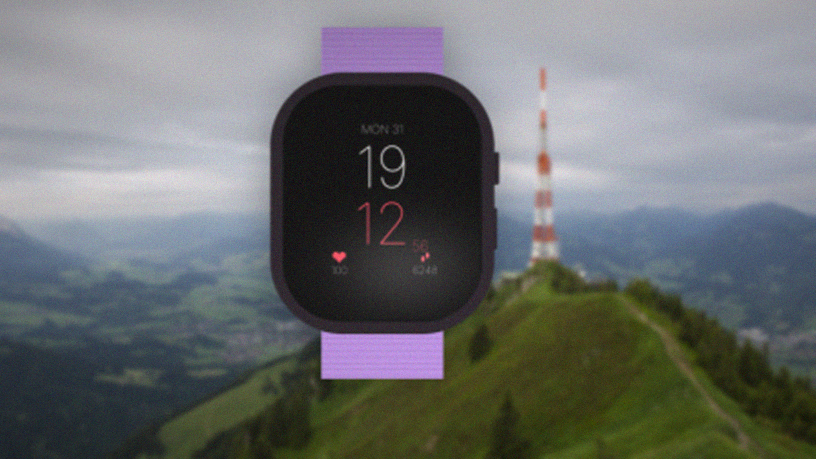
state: 19:12:56
